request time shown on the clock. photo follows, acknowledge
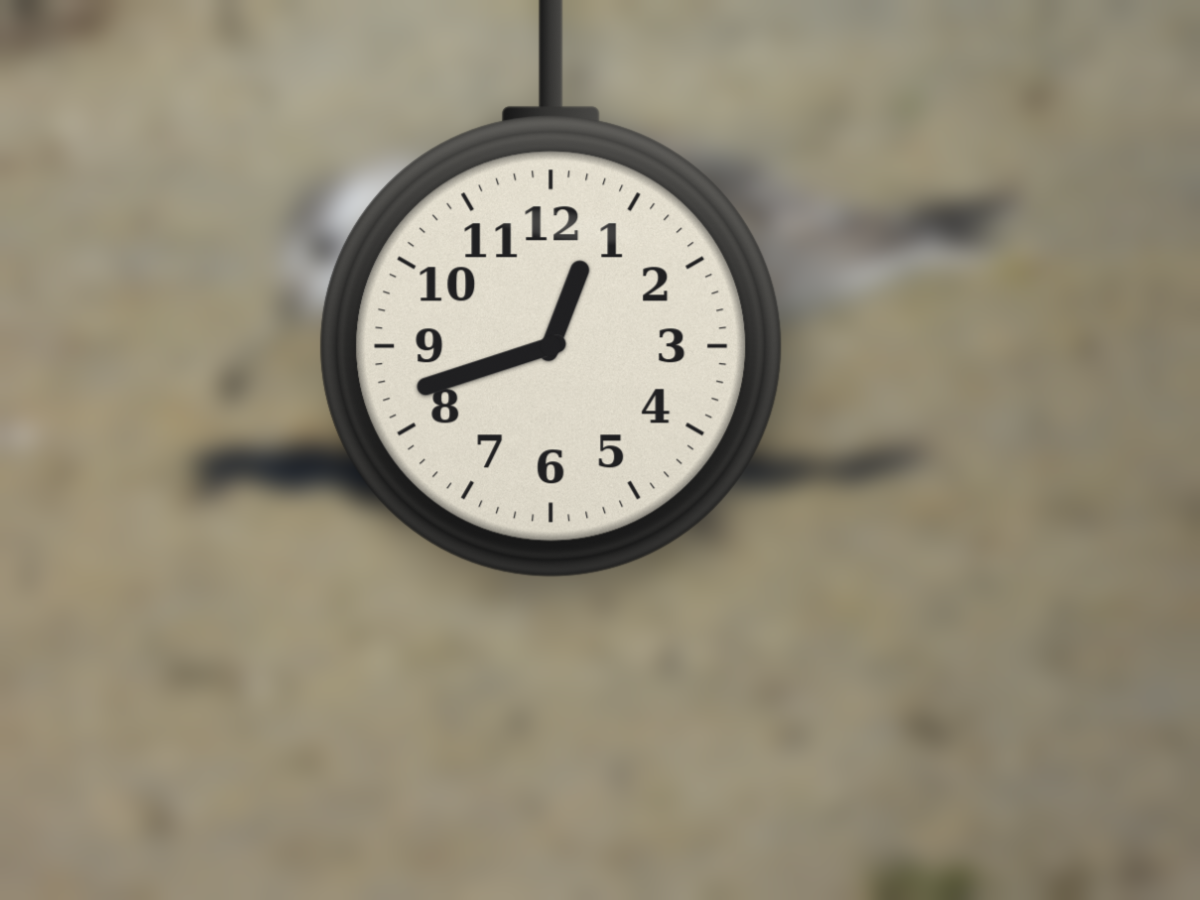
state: 12:42
